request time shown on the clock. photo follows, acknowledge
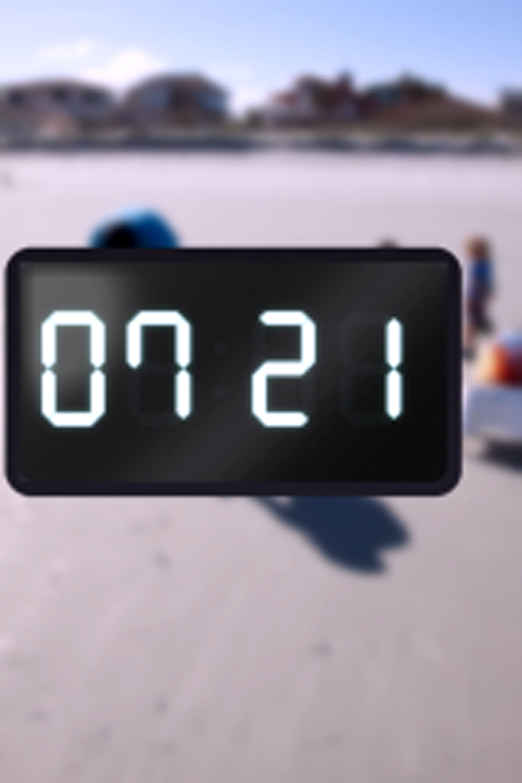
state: 7:21
